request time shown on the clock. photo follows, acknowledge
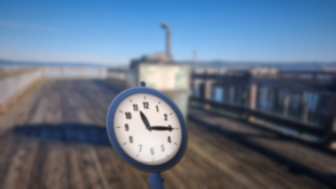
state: 11:15
